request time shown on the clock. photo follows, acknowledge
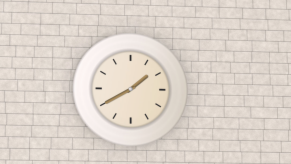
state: 1:40
